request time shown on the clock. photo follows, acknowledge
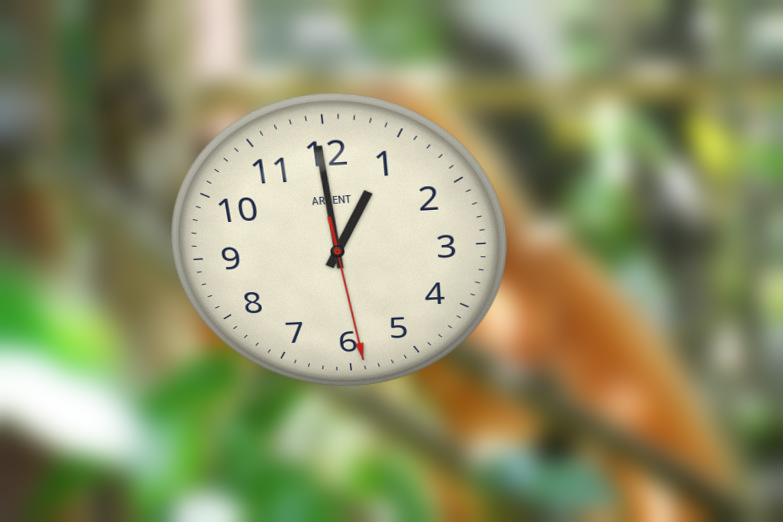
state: 12:59:29
